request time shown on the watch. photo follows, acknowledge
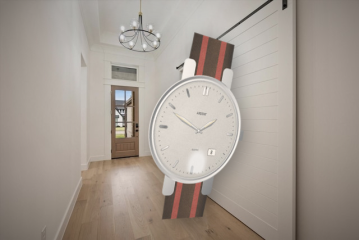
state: 1:49
